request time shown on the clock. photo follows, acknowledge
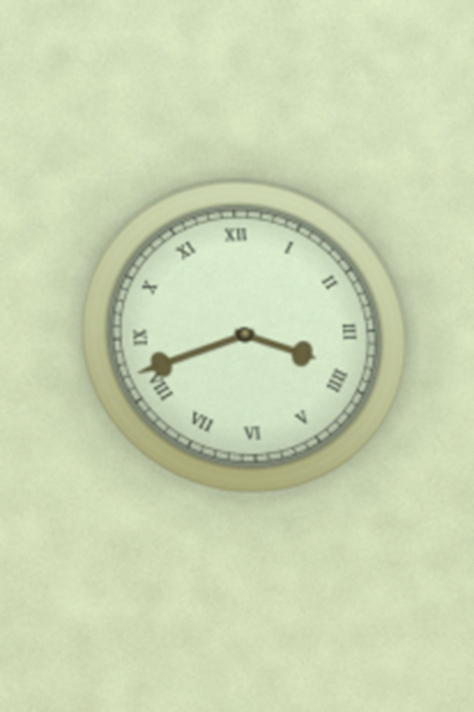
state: 3:42
